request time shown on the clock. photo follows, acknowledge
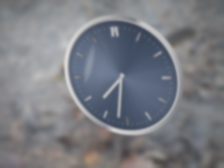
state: 7:32
